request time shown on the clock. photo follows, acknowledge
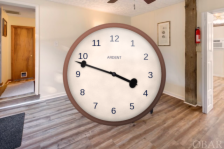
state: 3:48
